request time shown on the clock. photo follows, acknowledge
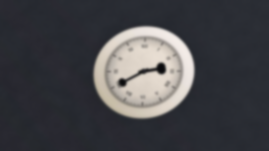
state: 2:40
